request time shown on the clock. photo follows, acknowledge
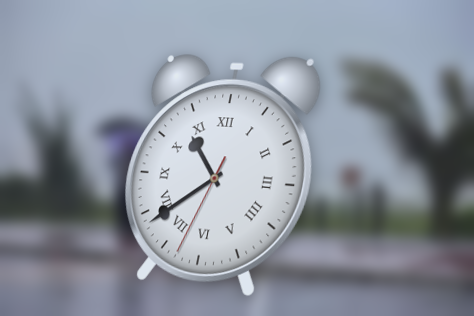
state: 10:38:33
